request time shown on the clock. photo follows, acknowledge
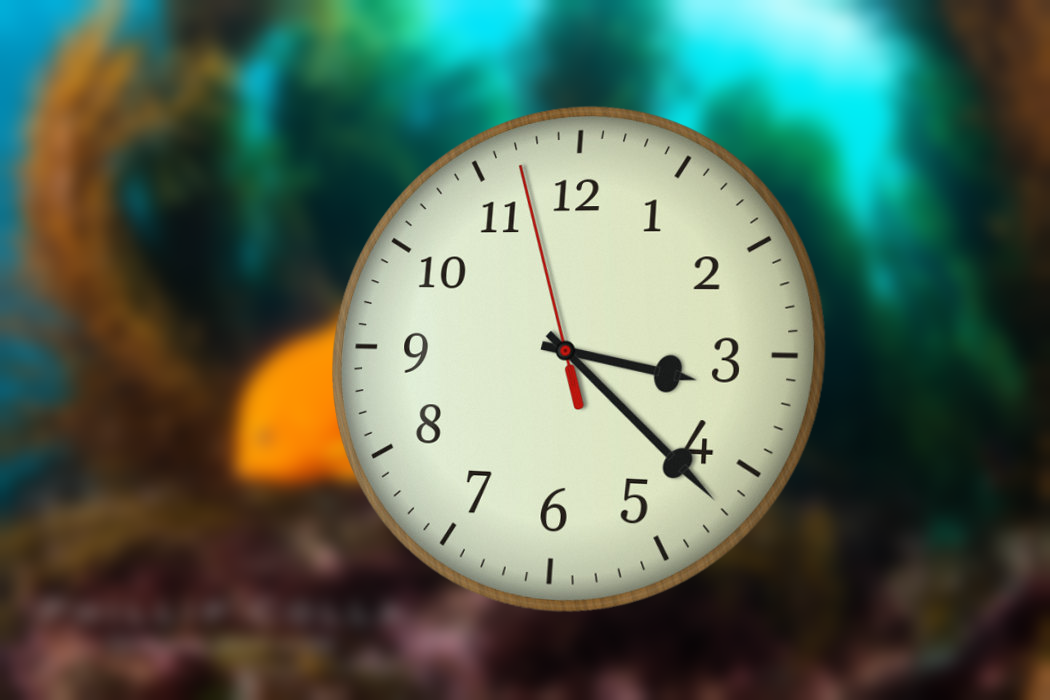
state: 3:21:57
